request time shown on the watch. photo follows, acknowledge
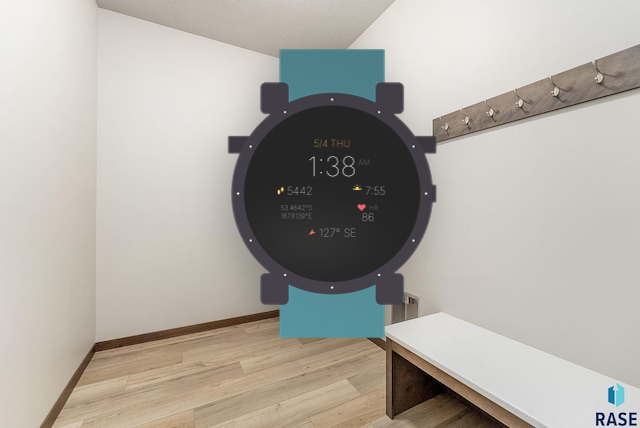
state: 1:38
